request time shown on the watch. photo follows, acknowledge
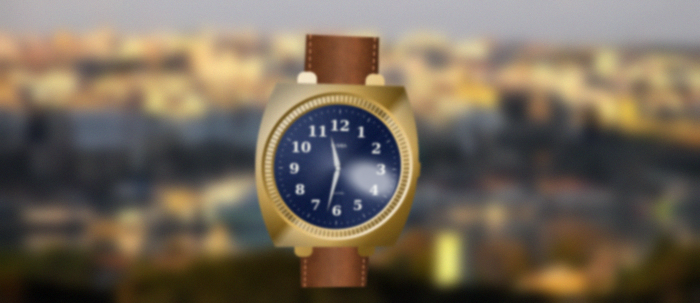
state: 11:32
